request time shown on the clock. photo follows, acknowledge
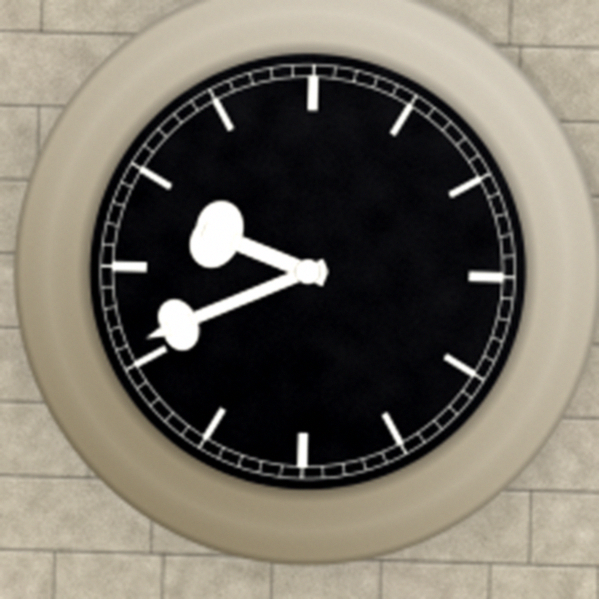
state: 9:41
